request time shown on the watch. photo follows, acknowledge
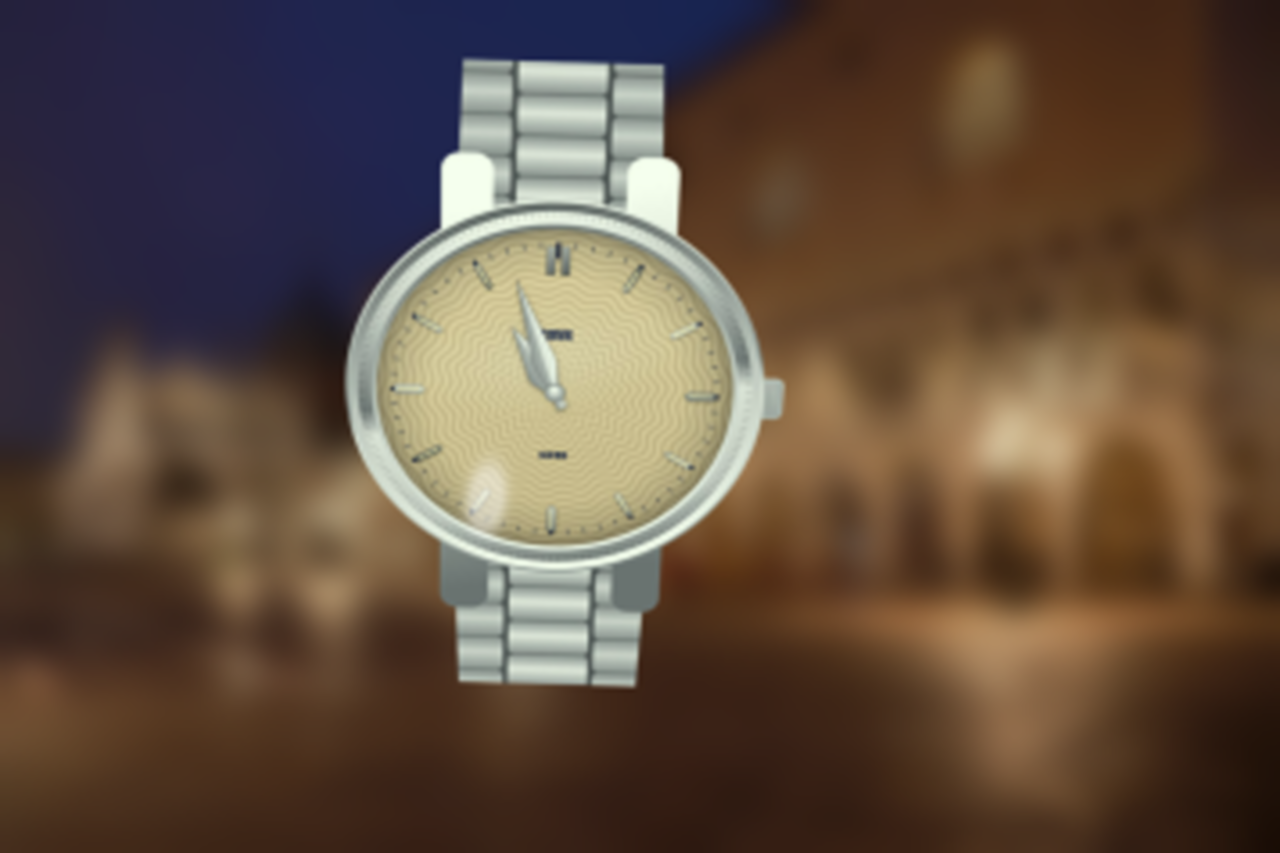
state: 10:57
